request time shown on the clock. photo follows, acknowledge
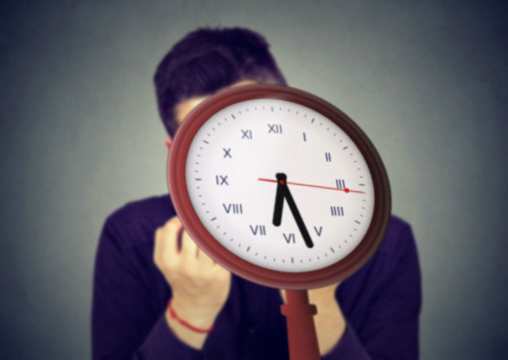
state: 6:27:16
